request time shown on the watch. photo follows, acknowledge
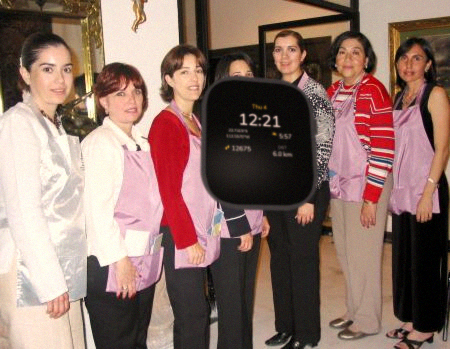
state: 12:21
